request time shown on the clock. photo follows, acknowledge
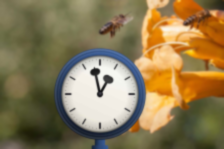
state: 12:58
